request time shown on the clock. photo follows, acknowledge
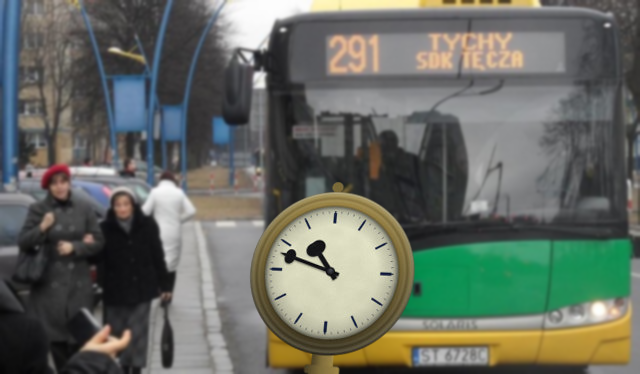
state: 10:48
